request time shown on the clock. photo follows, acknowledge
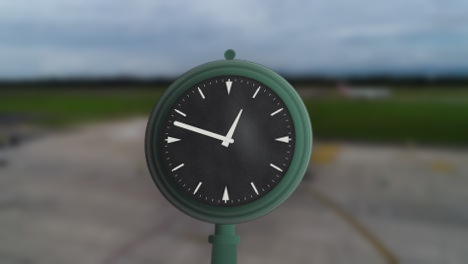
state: 12:48
